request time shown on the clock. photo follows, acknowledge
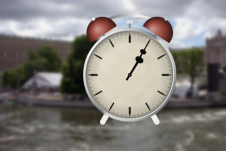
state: 1:05
